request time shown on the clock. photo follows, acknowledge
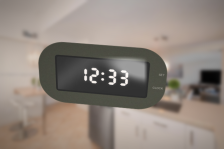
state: 12:33
